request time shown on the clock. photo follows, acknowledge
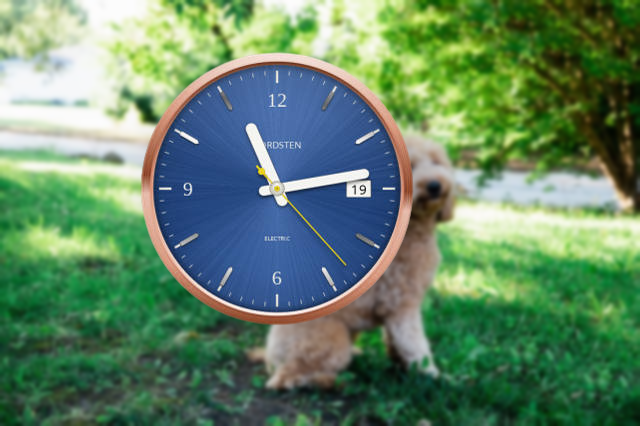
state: 11:13:23
